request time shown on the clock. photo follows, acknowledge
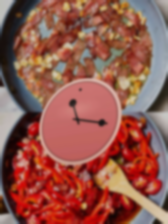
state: 11:17
